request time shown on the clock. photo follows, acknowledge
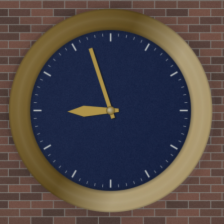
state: 8:57
